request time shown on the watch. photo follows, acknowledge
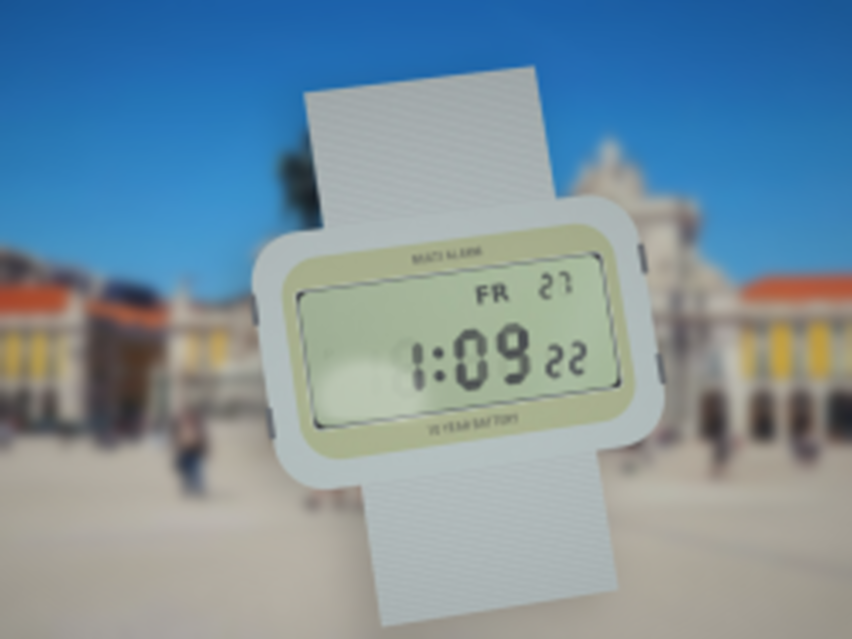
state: 1:09:22
